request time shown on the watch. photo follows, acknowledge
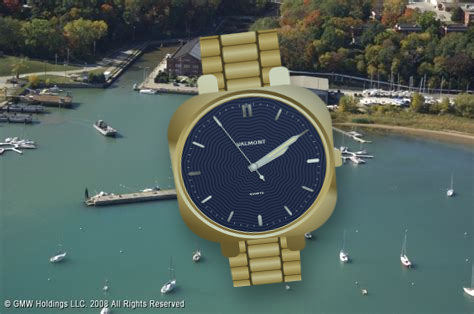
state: 2:09:55
